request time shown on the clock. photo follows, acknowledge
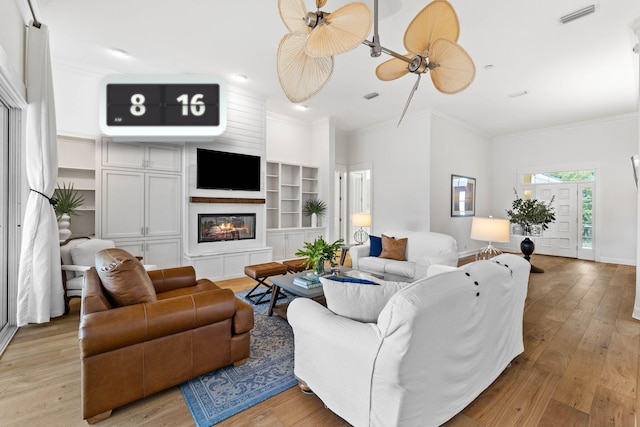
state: 8:16
